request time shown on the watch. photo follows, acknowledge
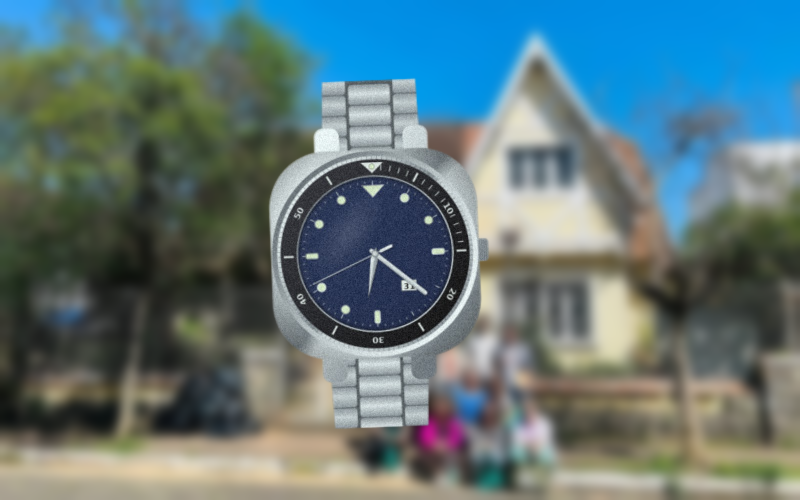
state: 6:21:41
